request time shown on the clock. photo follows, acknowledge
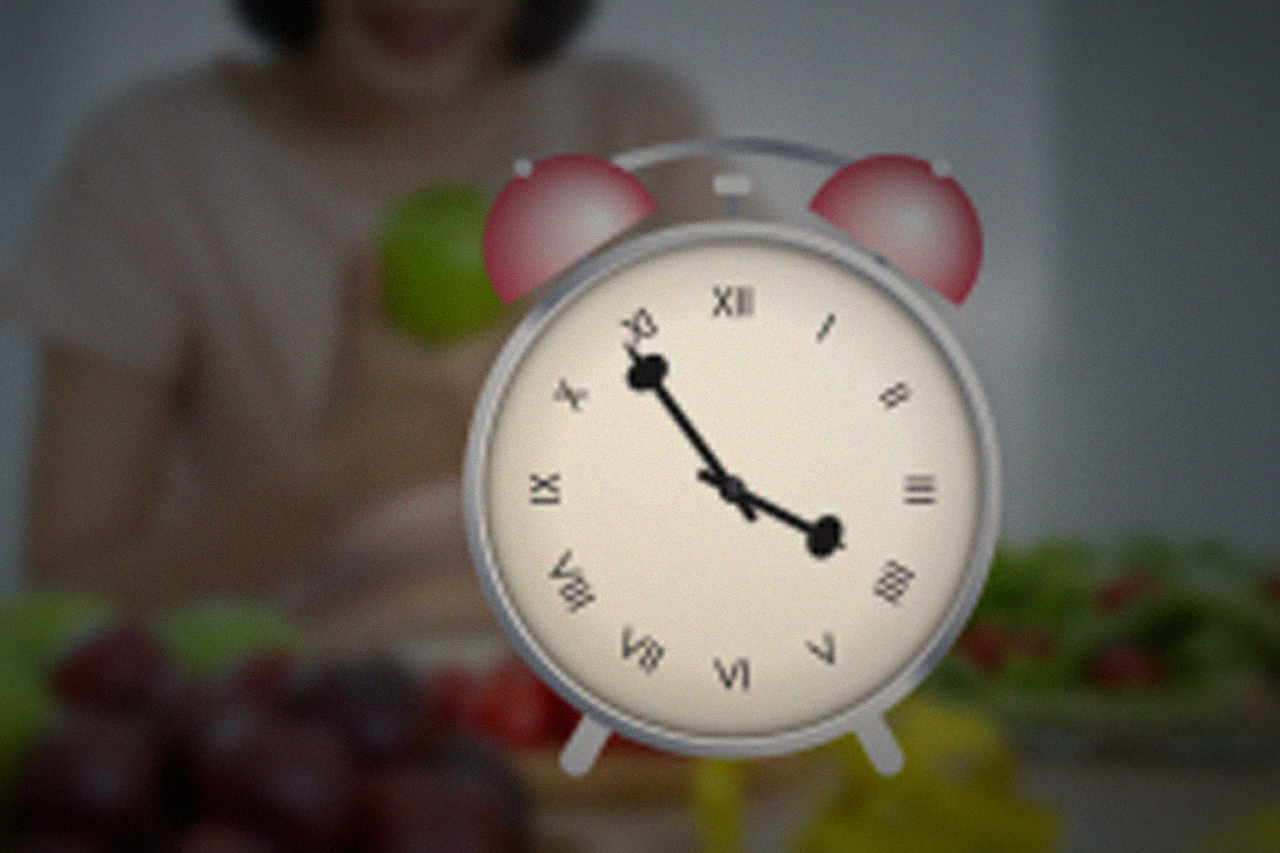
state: 3:54
